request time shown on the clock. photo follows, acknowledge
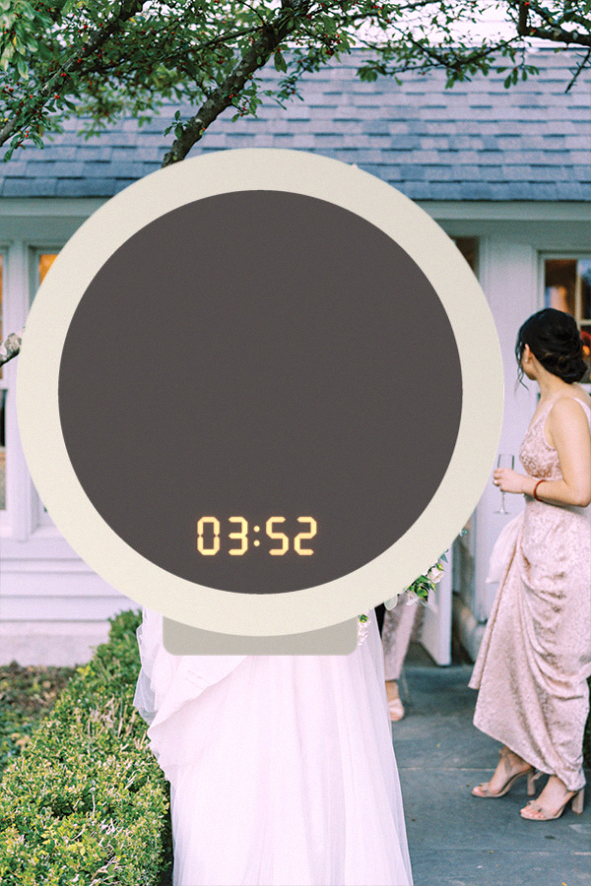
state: 3:52
